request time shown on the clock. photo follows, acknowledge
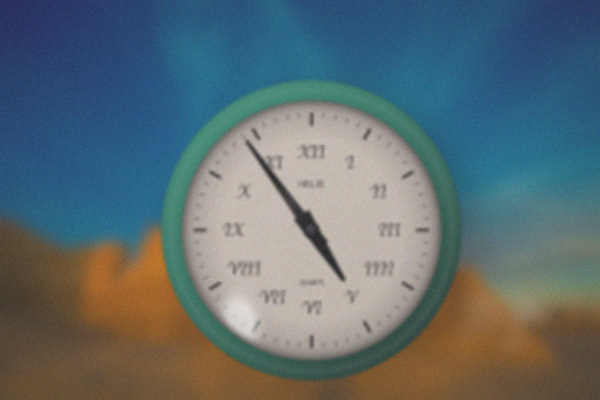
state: 4:54
